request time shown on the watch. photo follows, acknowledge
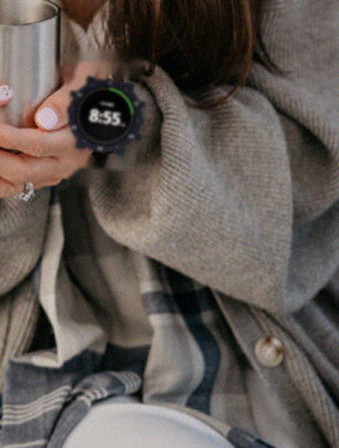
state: 8:55
